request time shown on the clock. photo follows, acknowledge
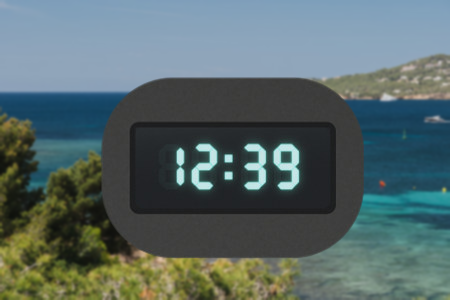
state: 12:39
